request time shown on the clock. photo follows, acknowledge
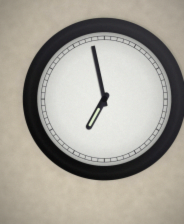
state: 6:58
